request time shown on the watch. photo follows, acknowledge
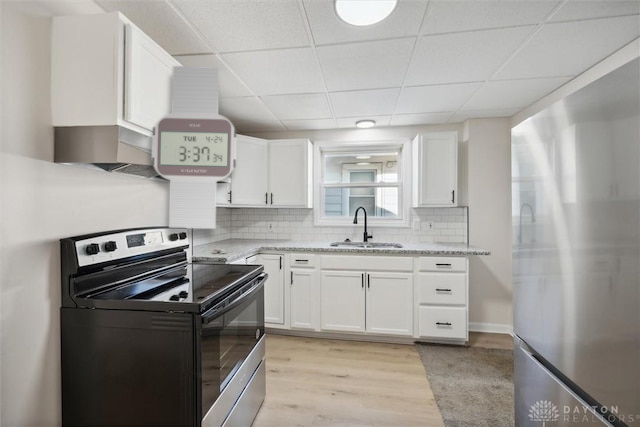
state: 3:37
